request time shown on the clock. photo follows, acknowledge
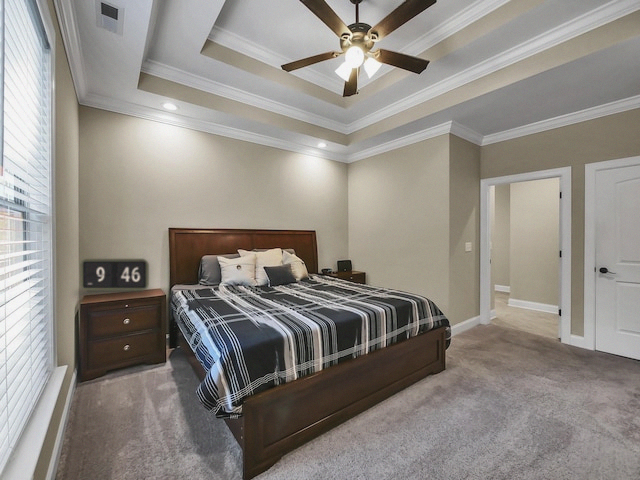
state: 9:46
